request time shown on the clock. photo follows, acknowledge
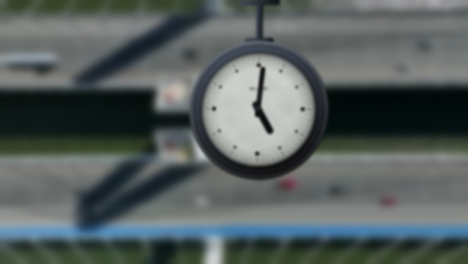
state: 5:01
